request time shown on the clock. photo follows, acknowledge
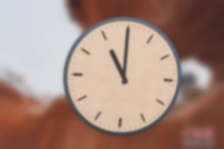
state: 11:00
